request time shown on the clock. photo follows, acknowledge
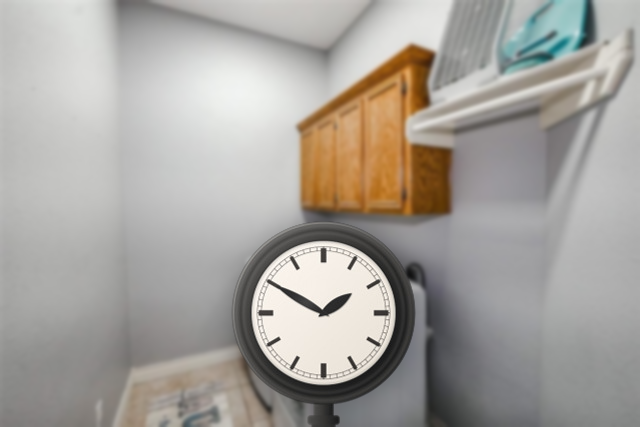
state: 1:50
